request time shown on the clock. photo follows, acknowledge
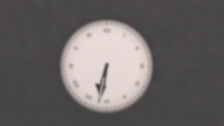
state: 6:32
